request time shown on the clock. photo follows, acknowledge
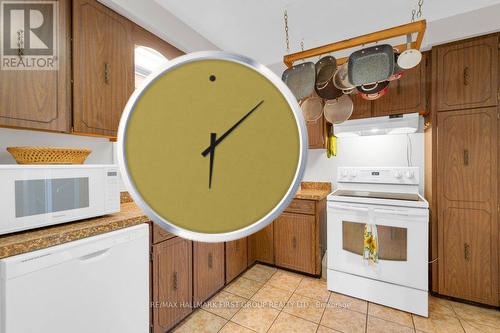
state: 6:08
